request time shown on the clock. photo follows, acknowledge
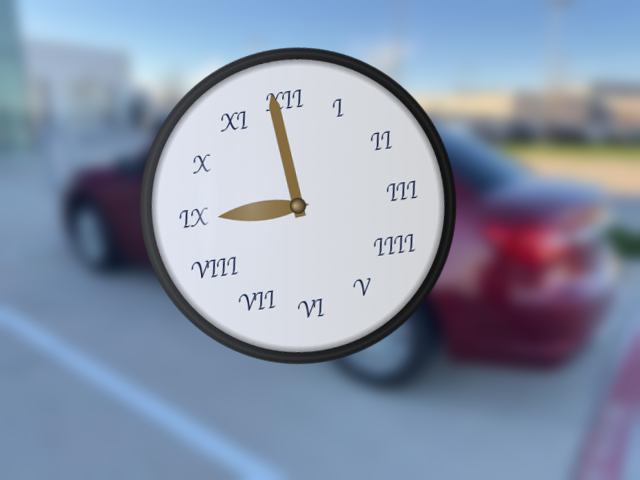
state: 8:59
